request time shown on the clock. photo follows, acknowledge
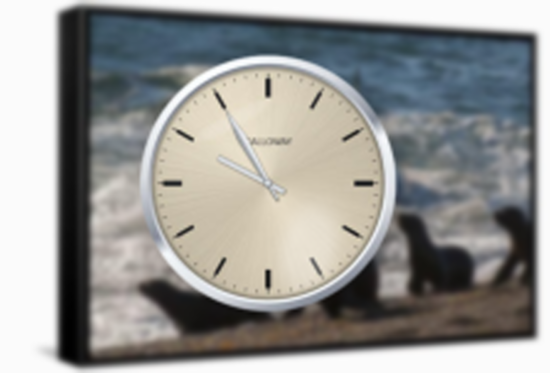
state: 9:55
